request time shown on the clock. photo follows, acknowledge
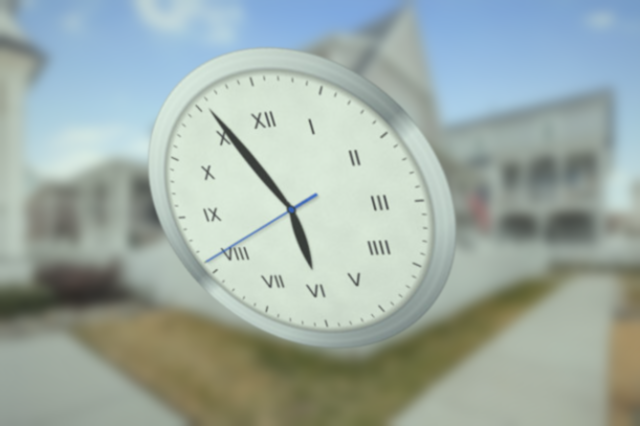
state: 5:55:41
